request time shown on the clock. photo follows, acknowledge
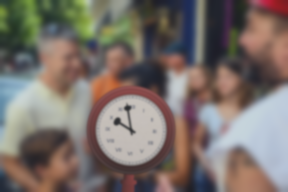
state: 9:58
